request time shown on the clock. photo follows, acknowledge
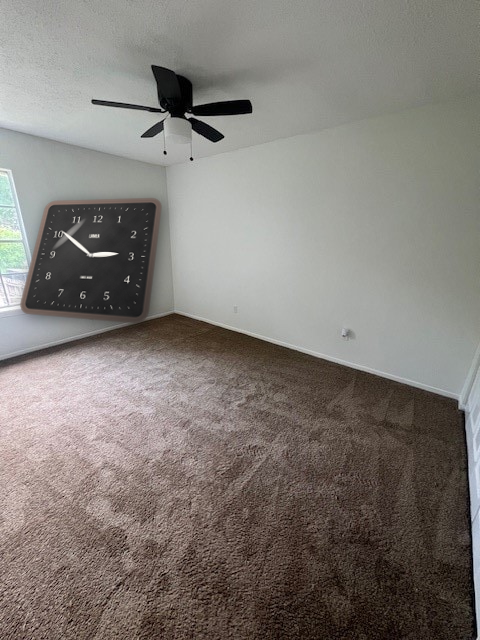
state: 2:51
